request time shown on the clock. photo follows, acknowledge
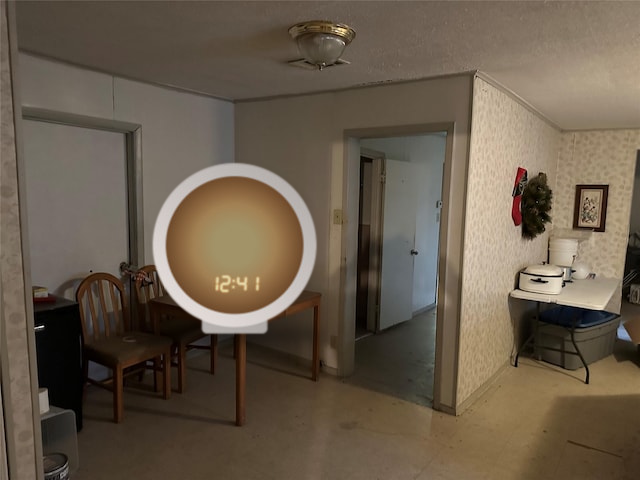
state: 12:41
